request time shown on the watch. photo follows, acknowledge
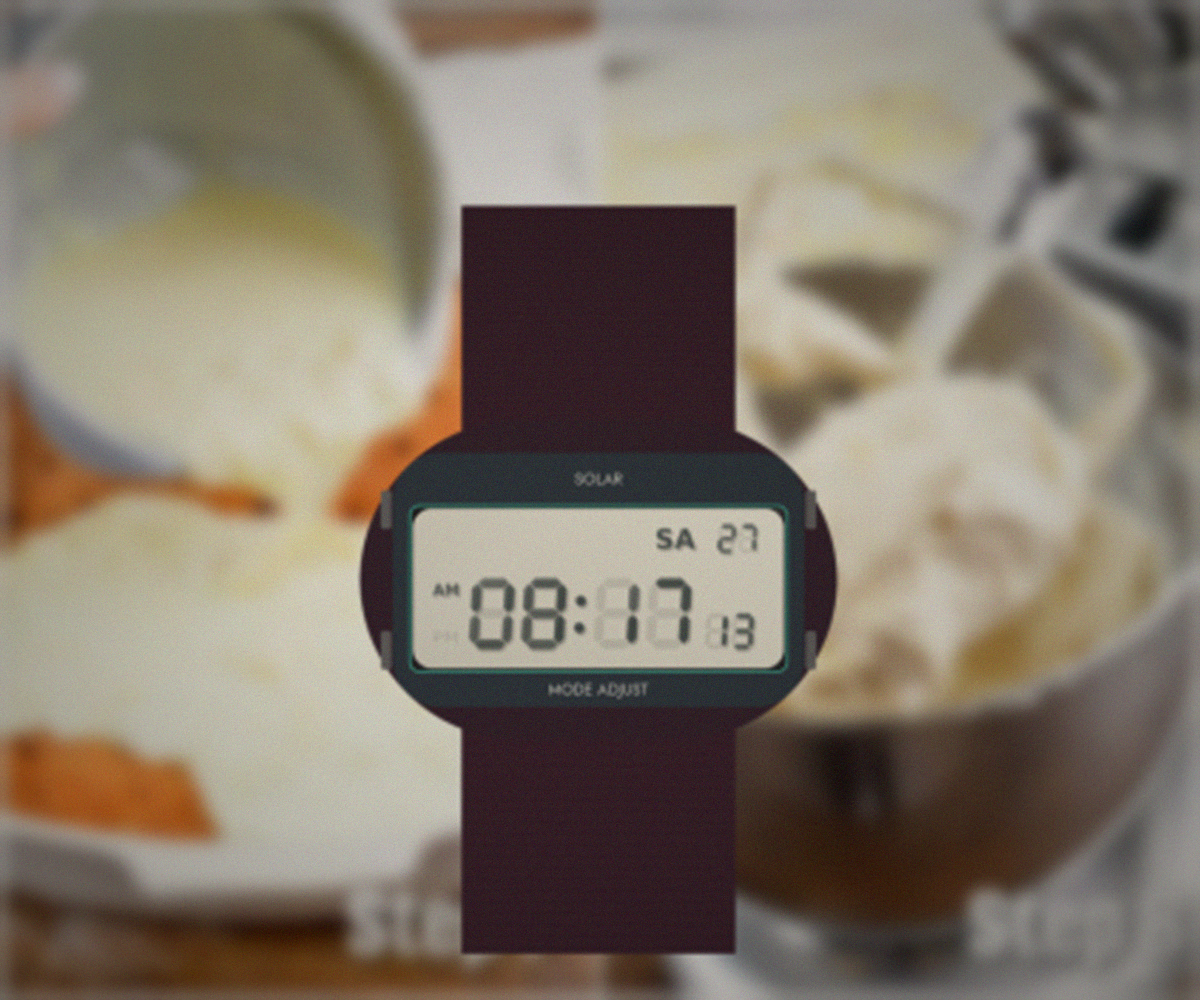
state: 8:17:13
